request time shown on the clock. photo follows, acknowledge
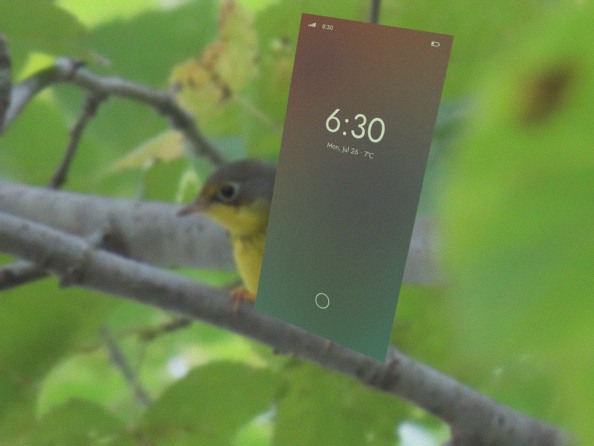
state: 6:30
